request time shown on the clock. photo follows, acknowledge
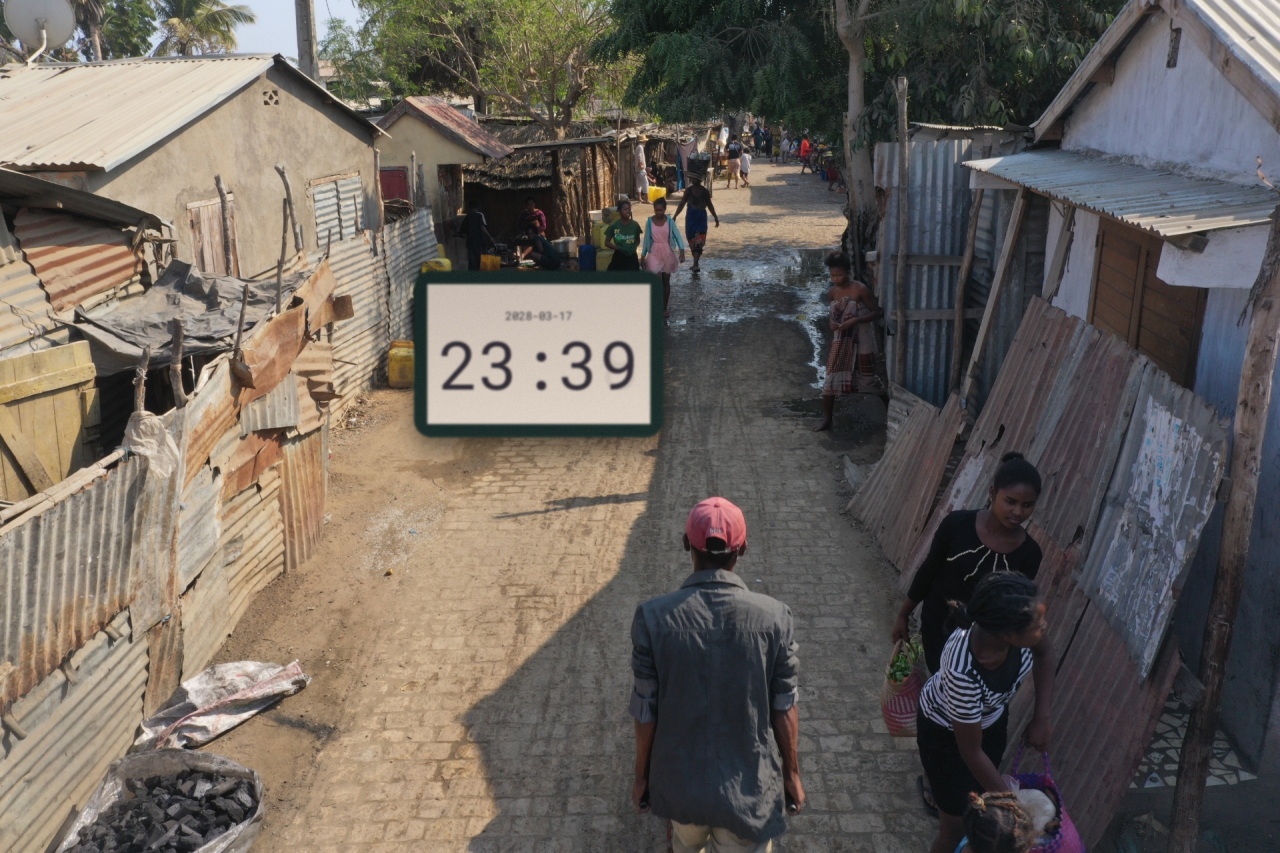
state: 23:39
